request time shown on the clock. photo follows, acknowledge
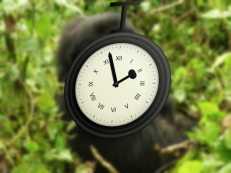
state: 1:57
